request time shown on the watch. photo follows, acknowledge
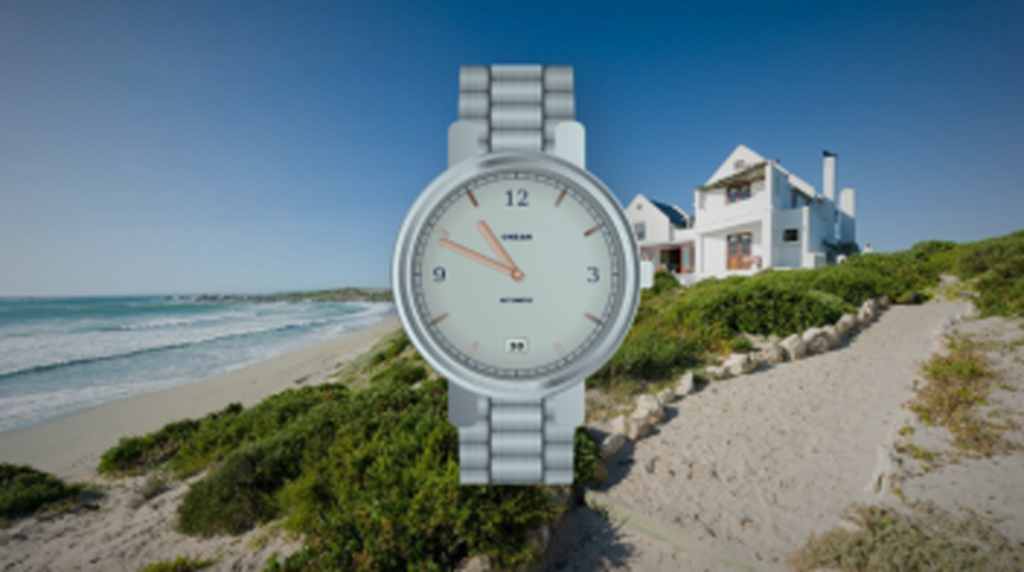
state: 10:49
